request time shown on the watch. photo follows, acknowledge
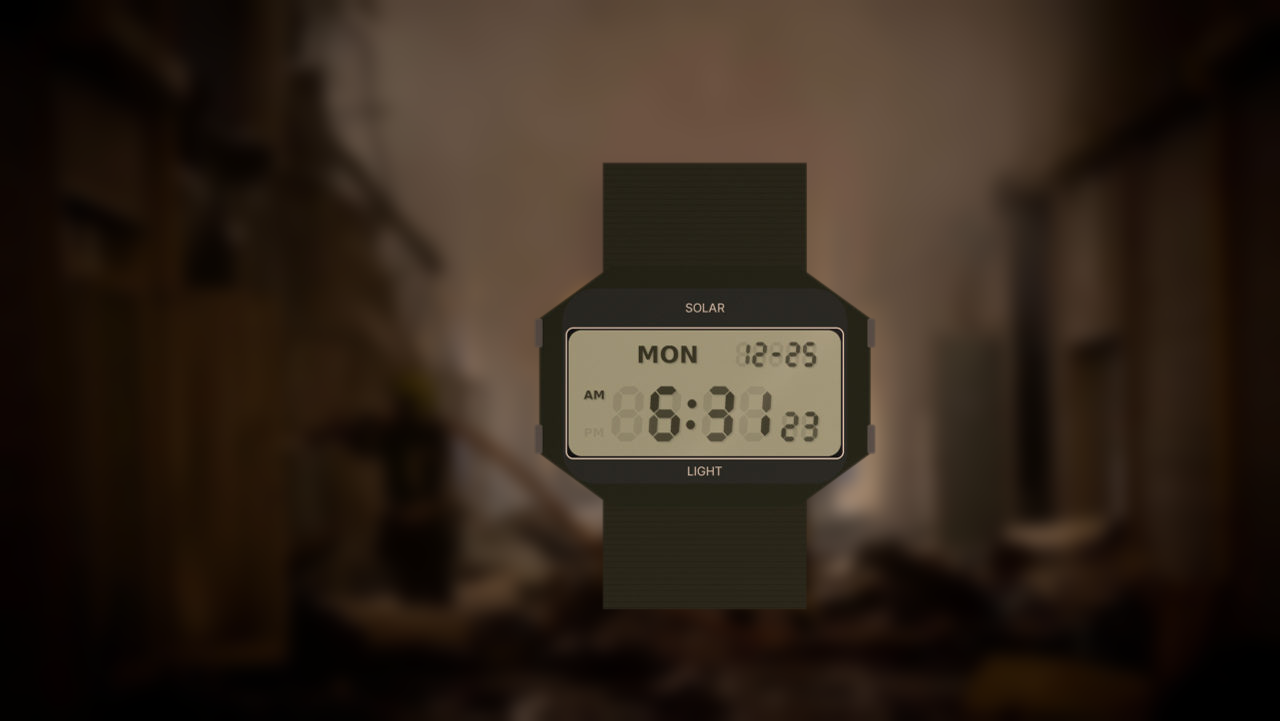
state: 6:31:23
